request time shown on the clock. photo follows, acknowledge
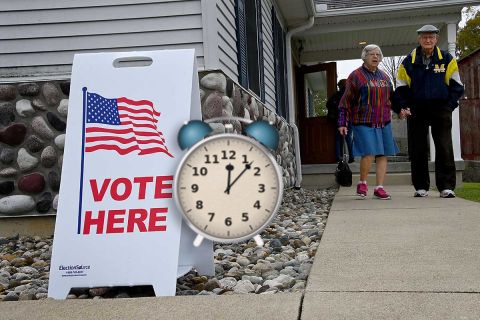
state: 12:07
